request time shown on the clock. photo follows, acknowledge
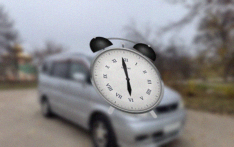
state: 5:59
